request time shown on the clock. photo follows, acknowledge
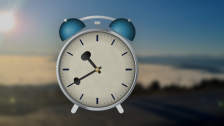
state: 10:40
